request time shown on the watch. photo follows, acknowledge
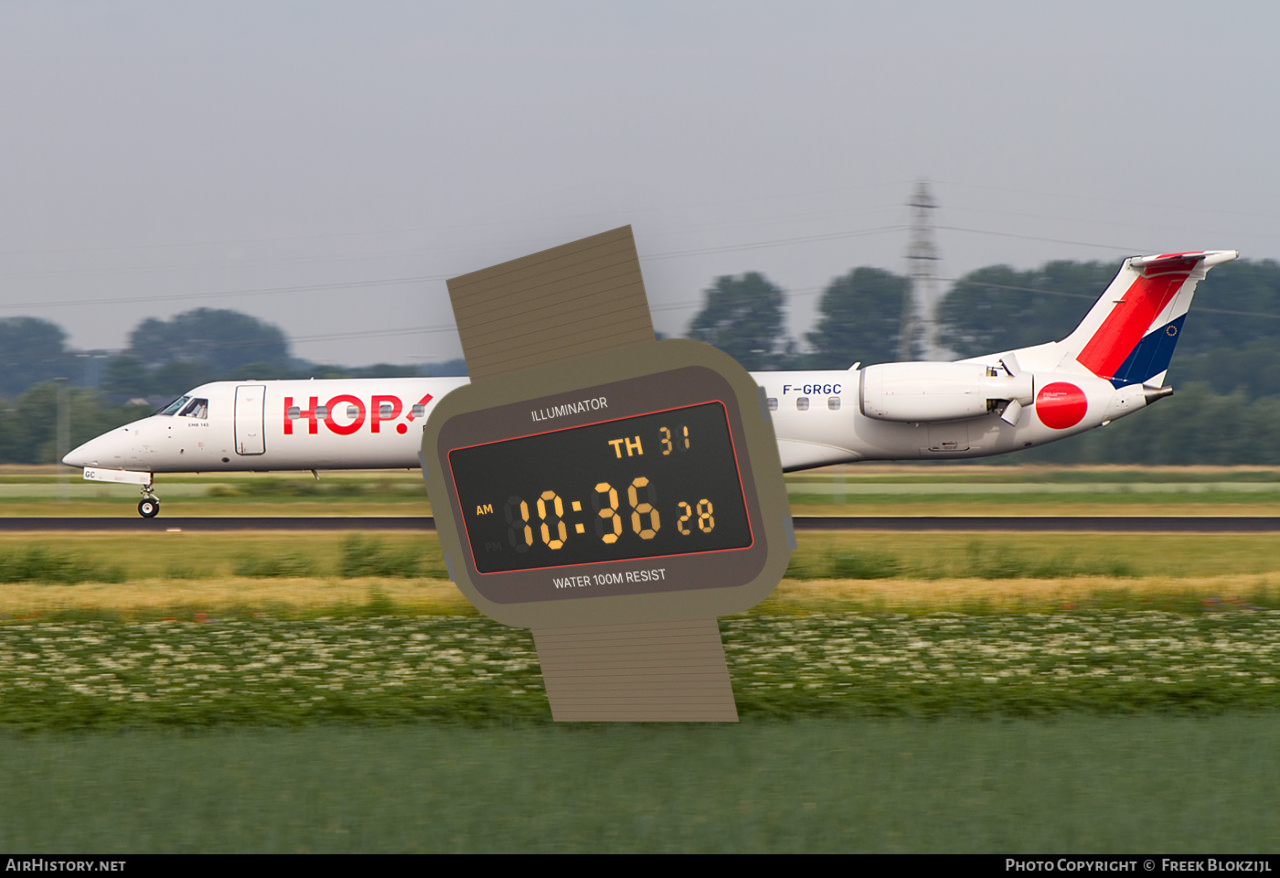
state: 10:36:28
